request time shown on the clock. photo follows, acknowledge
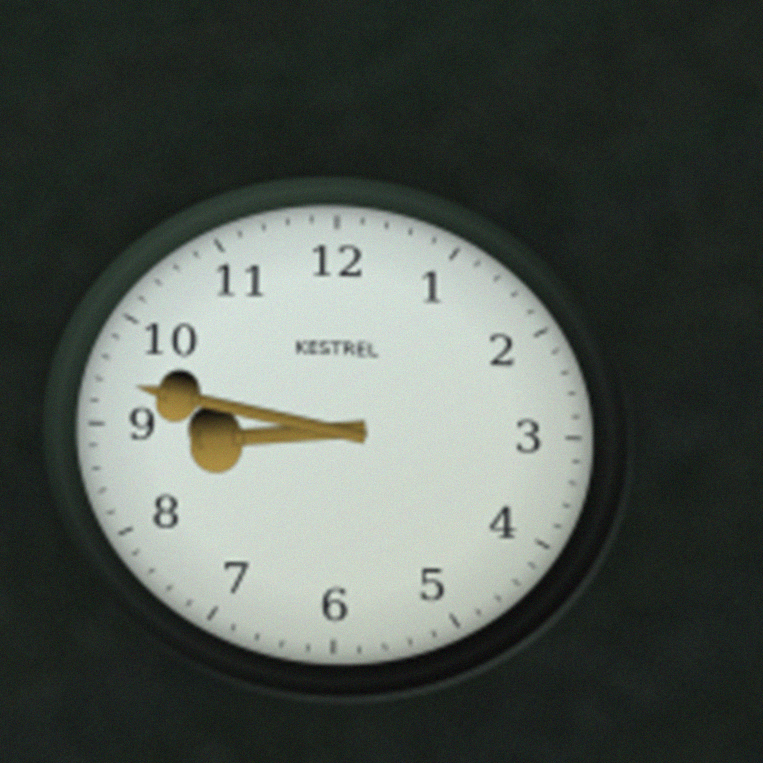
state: 8:47
